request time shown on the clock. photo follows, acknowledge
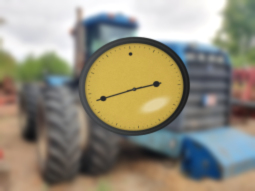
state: 2:43
